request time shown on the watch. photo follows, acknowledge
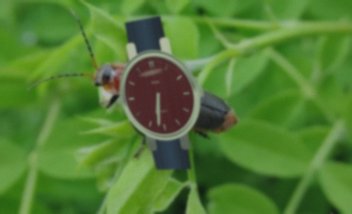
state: 6:32
